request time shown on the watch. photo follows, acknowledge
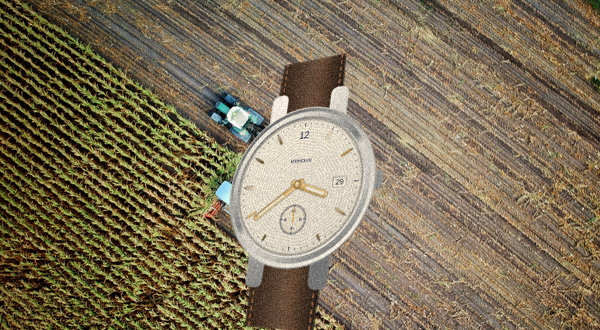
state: 3:39
